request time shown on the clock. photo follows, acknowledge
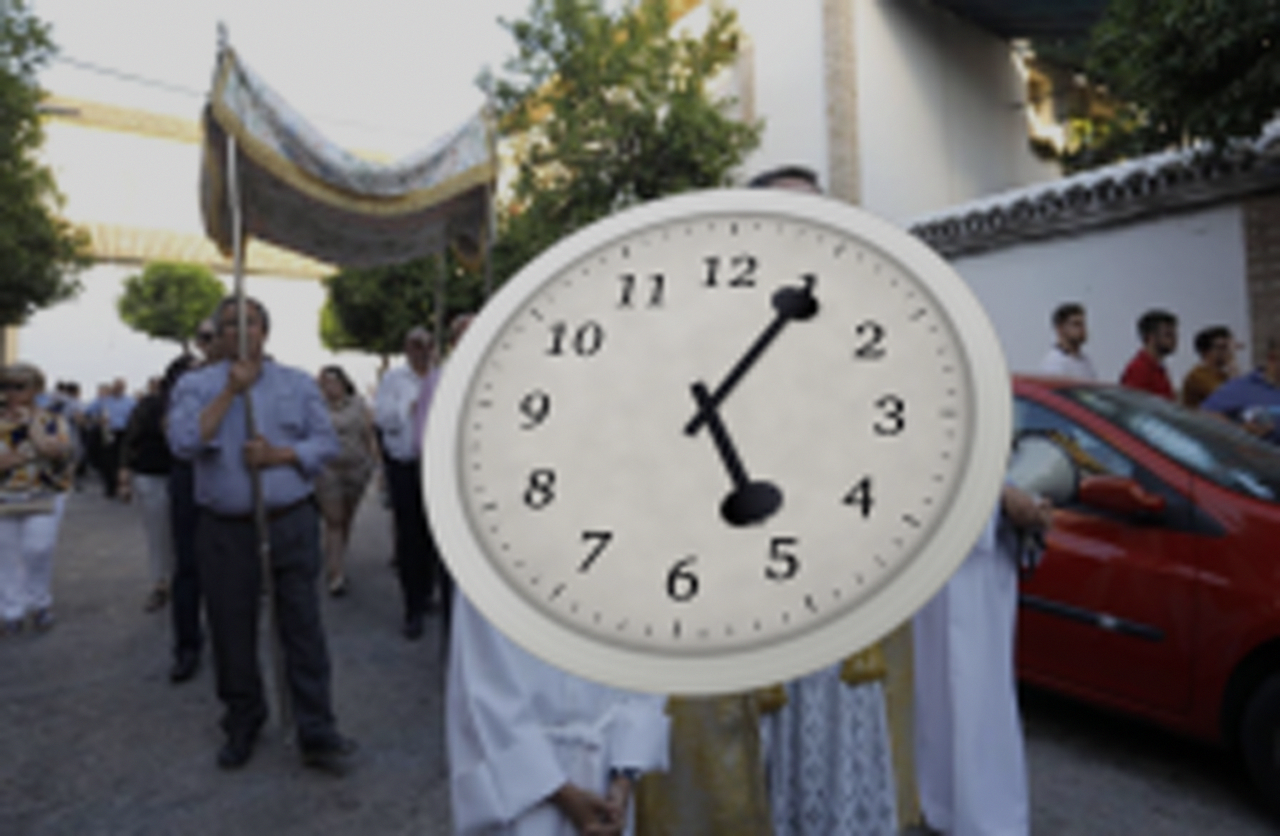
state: 5:05
